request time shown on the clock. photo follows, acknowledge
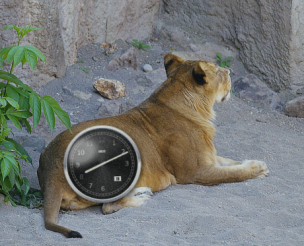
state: 8:11
